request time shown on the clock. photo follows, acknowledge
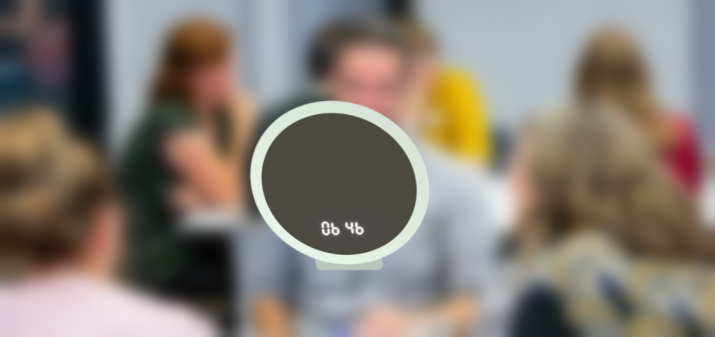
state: 6:46
